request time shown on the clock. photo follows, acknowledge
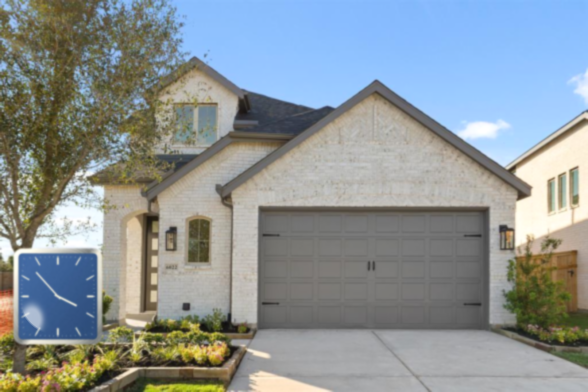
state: 3:53
